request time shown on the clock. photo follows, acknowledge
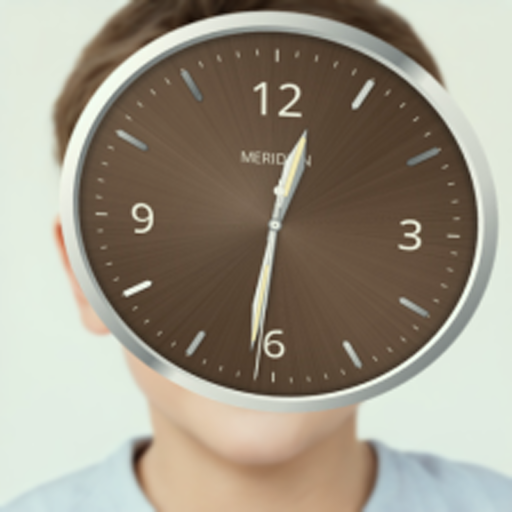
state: 12:31:31
